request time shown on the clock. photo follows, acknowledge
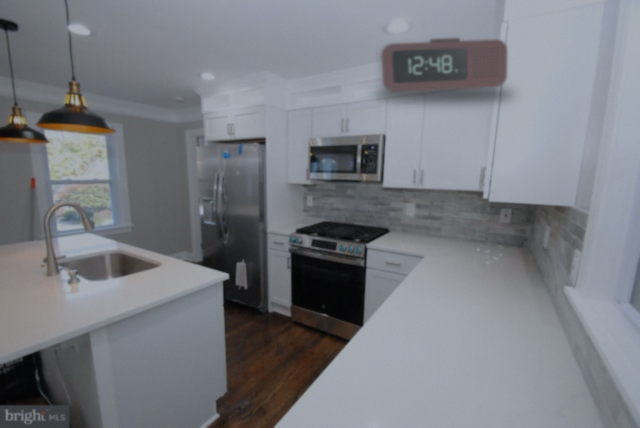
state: 12:48
